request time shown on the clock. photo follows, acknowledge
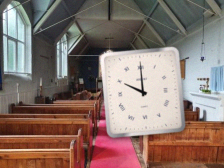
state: 10:00
